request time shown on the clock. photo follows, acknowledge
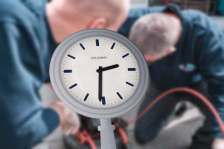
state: 2:31
